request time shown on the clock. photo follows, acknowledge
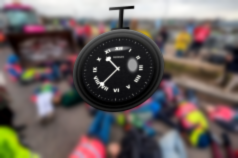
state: 10:37
